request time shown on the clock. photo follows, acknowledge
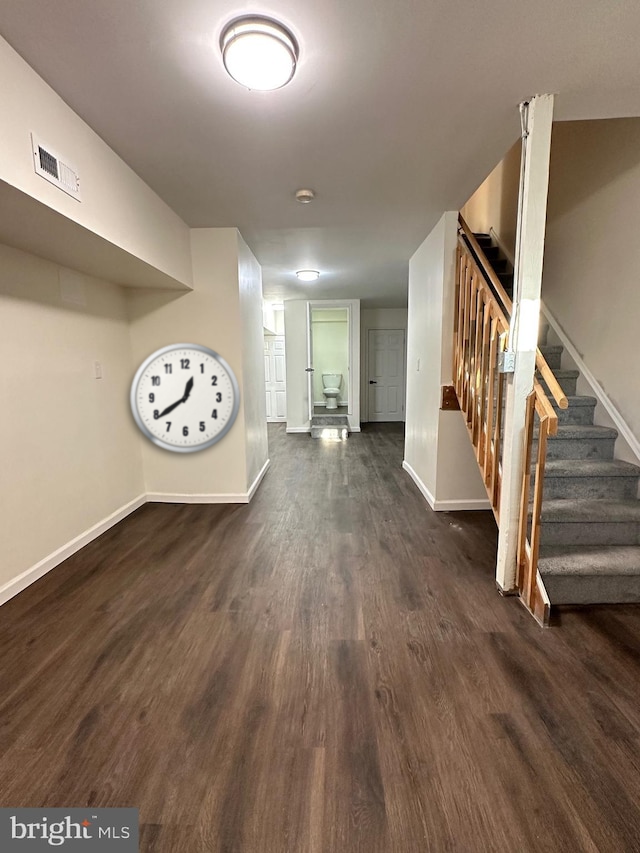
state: 12:39
